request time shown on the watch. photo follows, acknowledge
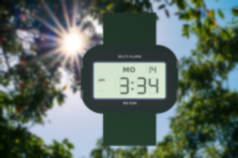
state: 3:34
